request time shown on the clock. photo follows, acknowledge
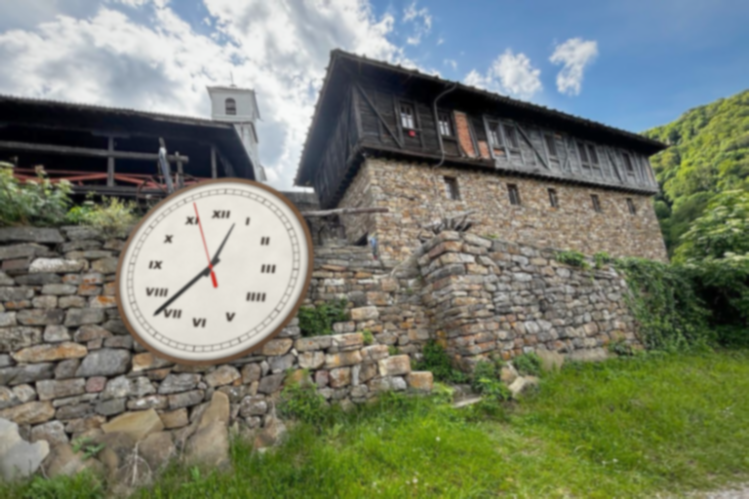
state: 12:36:56
